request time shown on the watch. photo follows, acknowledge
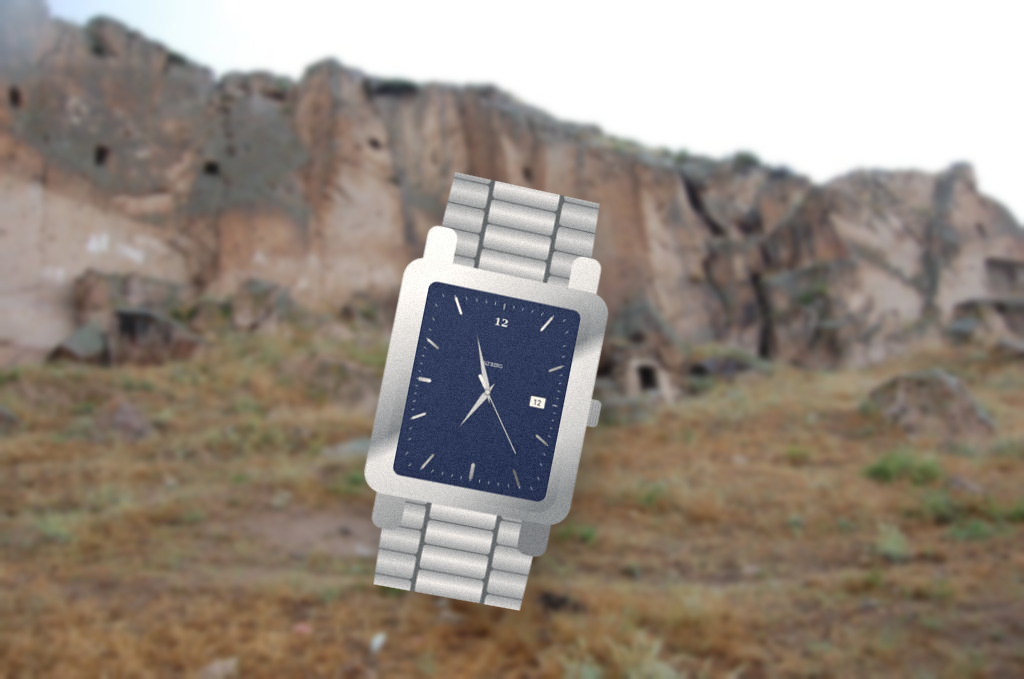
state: 6:56:24
